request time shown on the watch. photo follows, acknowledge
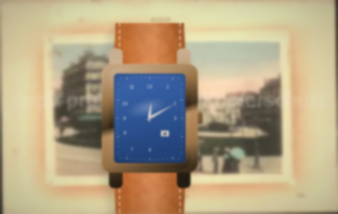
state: 12:10
